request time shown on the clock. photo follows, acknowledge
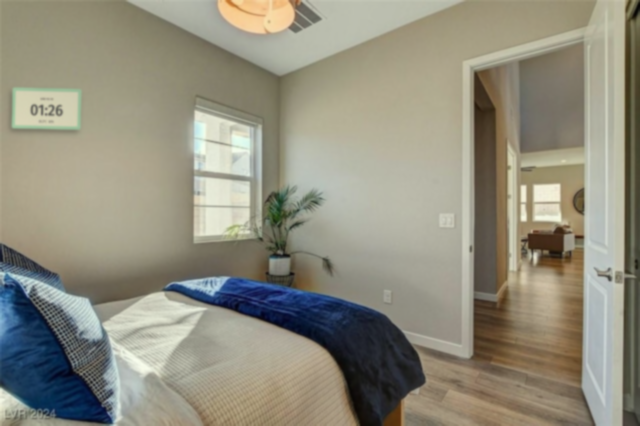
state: 1:26
